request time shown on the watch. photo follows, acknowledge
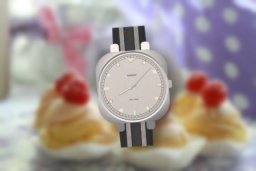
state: 8:08
